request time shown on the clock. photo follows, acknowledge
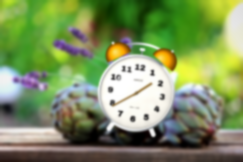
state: 1:39
